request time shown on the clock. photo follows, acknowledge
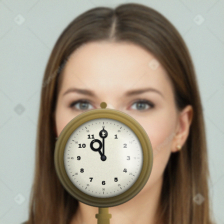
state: 11:00
